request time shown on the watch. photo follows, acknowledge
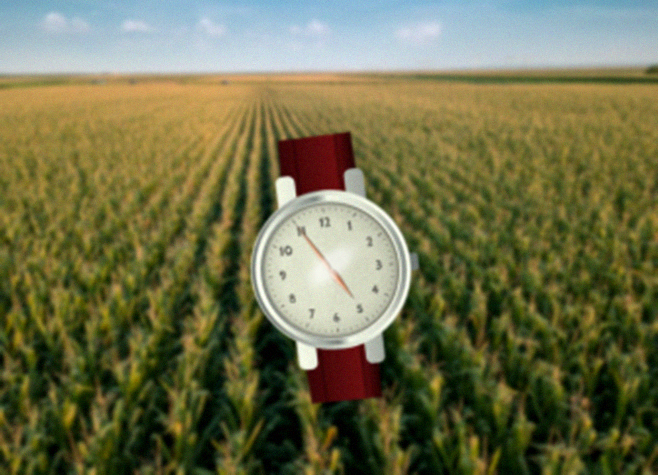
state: 4:55
